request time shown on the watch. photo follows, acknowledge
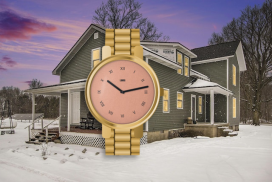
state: 10:13
